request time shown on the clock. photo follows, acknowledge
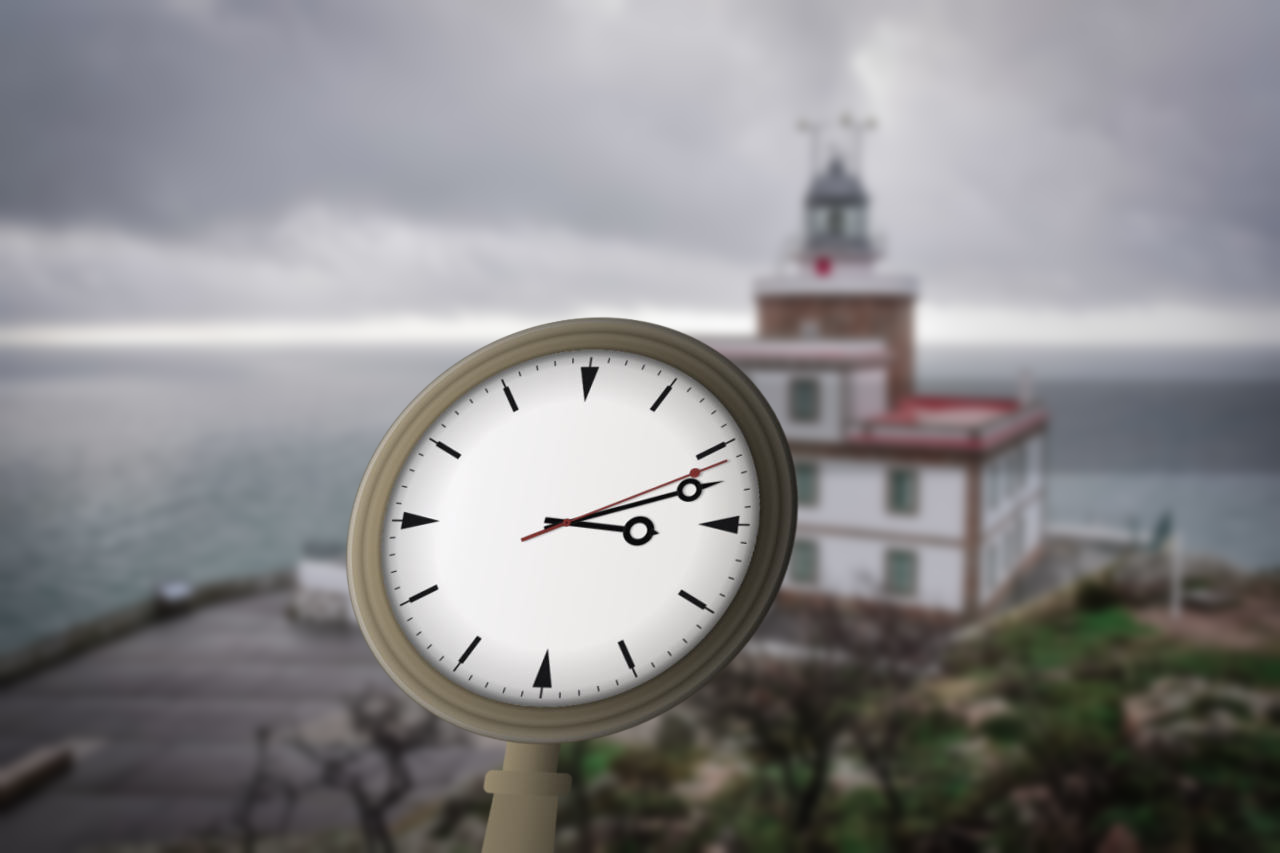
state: 3:12:11
